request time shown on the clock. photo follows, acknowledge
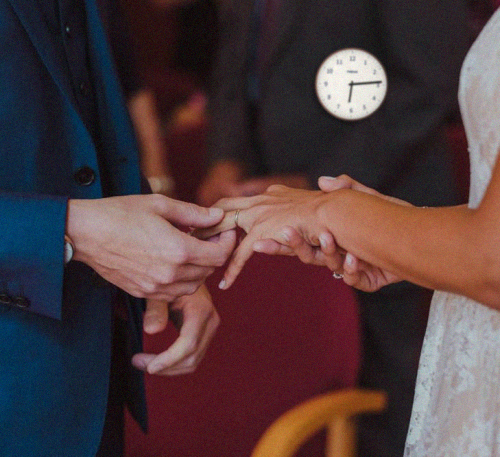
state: 6:14
